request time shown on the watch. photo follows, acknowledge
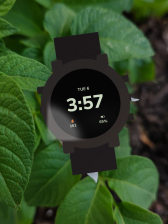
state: 3:57
